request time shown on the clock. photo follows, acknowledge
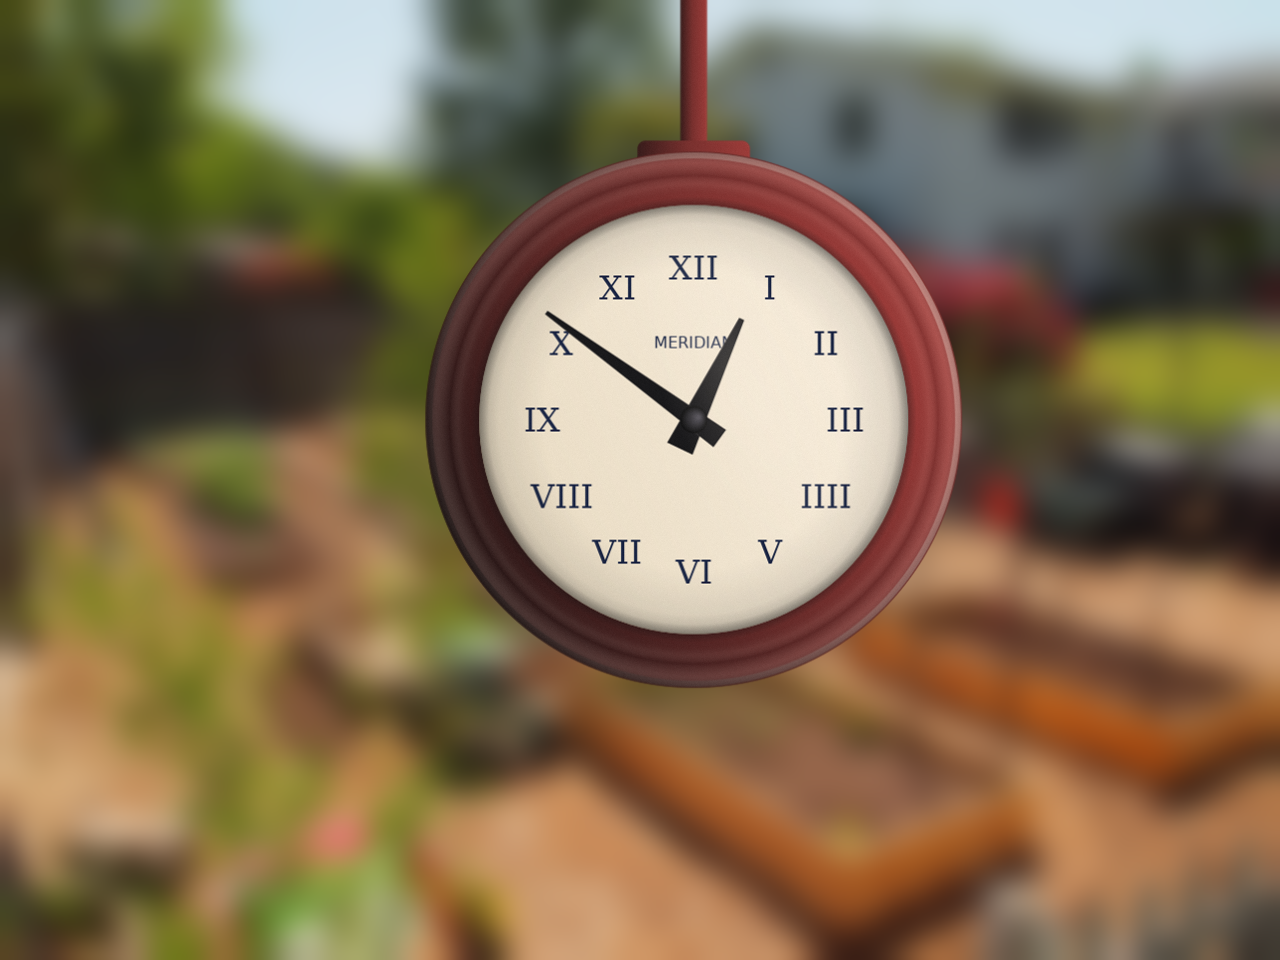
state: 12:51
